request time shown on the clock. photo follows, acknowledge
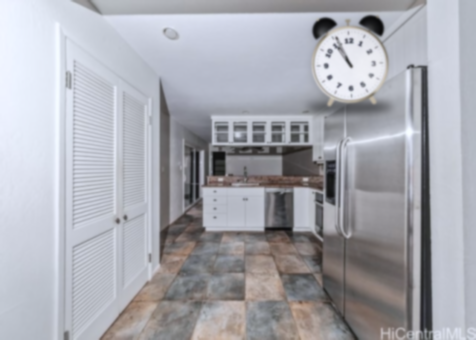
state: 10:56
